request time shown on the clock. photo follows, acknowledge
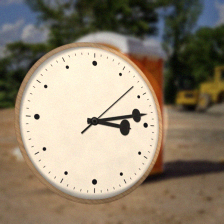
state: 3:13:08
